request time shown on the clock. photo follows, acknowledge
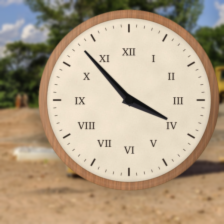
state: 3:53
